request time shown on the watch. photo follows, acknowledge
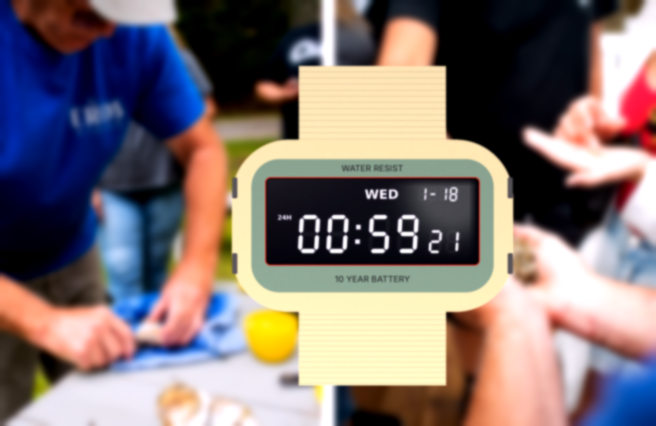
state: 0:59:21
